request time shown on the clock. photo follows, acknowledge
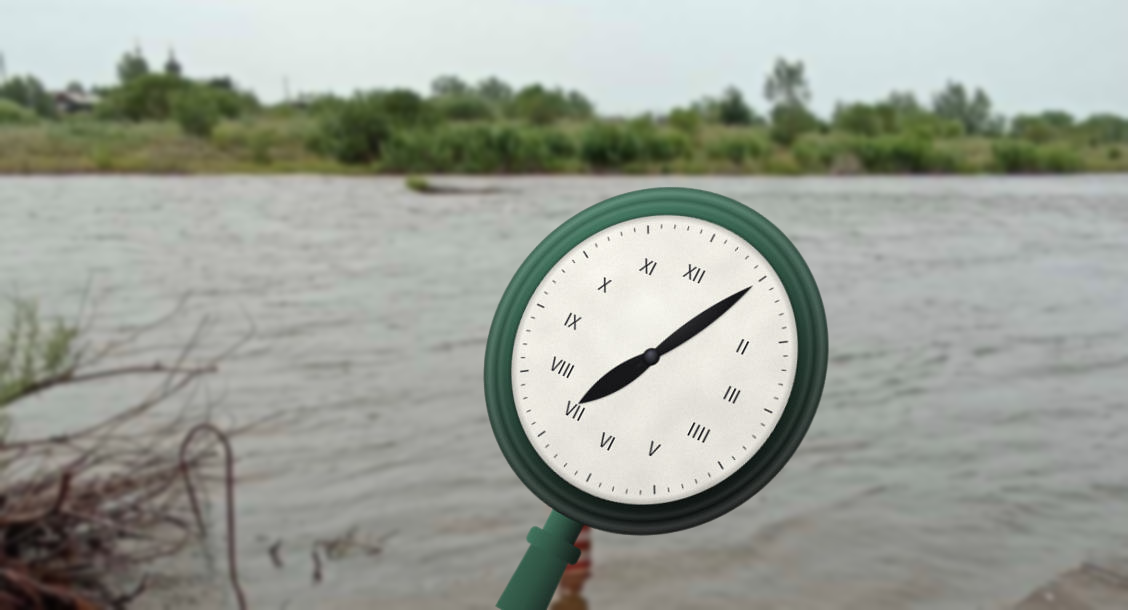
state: 7:05
